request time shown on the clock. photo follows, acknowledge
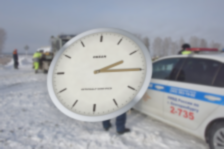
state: 2:15
